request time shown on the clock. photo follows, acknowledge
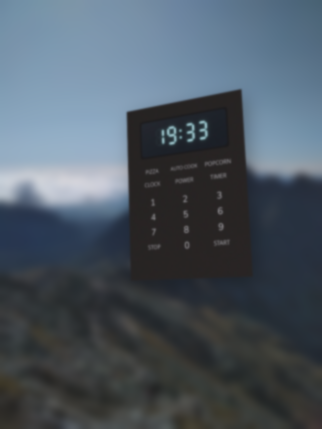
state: 19:33
